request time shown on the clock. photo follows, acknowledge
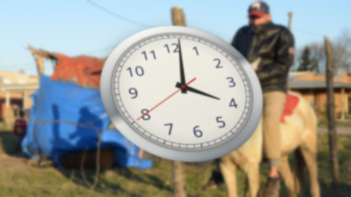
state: 4:01:40
